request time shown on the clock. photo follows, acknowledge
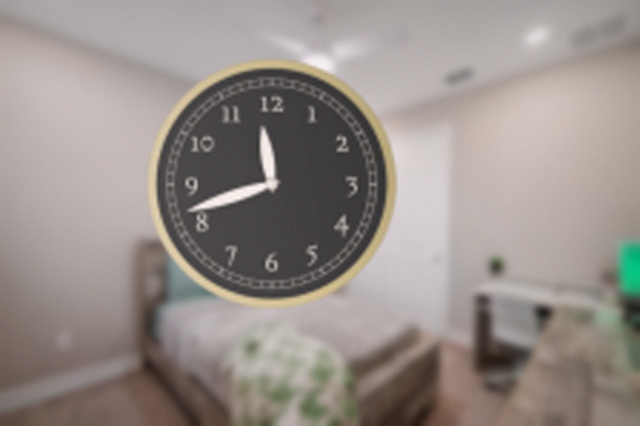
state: 11:42
